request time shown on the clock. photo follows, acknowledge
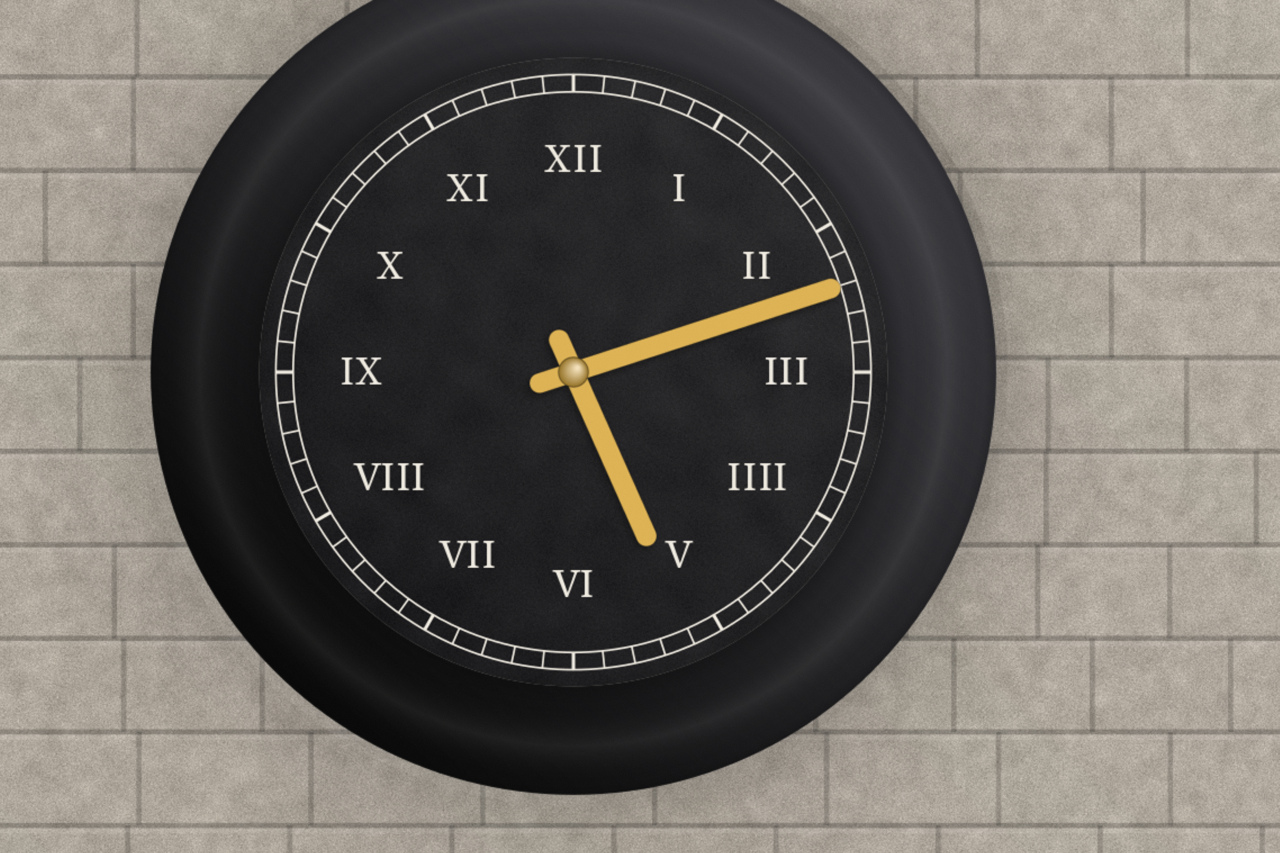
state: 5:12
